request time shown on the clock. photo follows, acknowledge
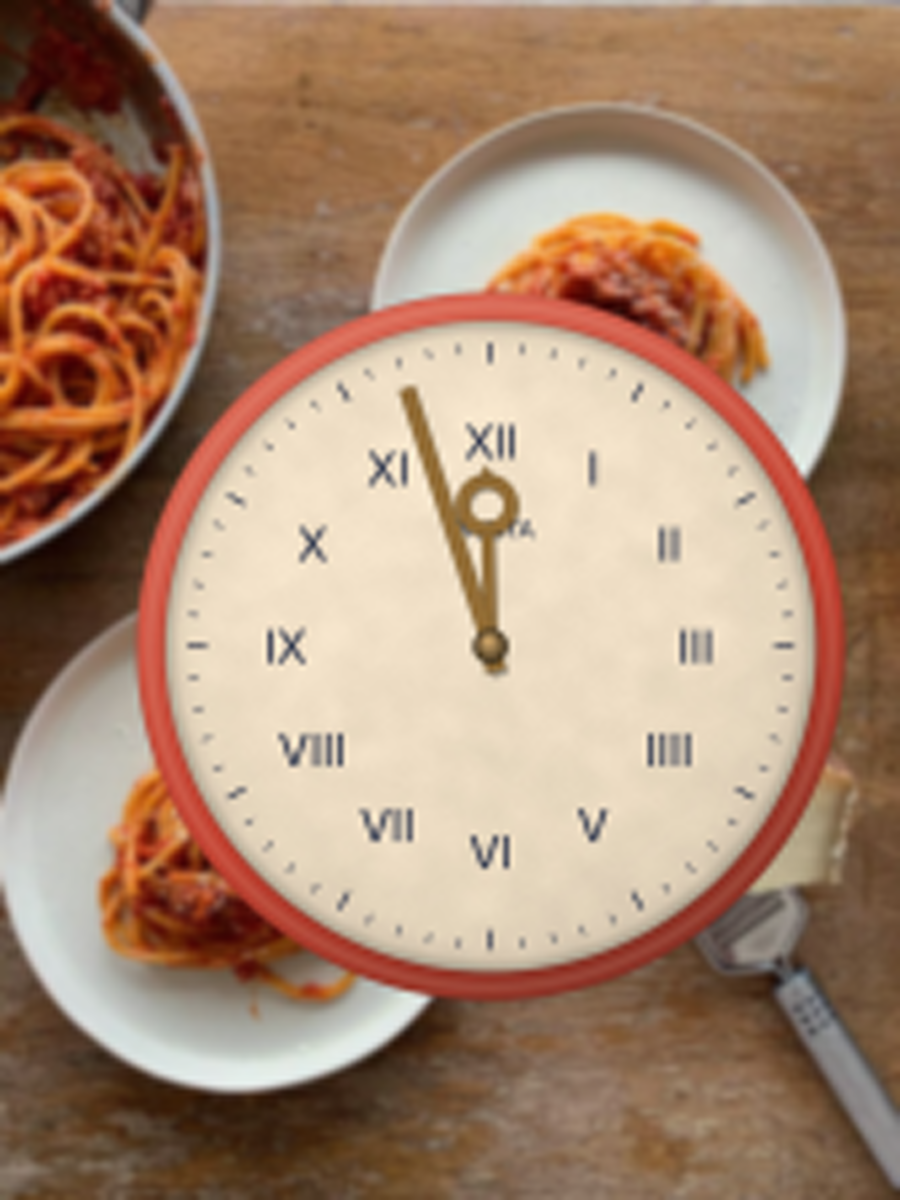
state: 11:57
